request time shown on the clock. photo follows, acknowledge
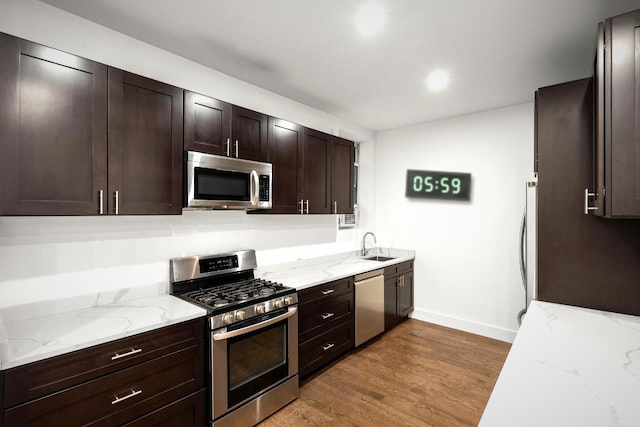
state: 5:59
